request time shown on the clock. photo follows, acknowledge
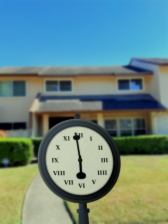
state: 5:59
